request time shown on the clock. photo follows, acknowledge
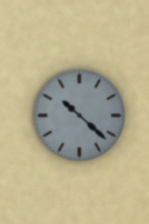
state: 10:22
